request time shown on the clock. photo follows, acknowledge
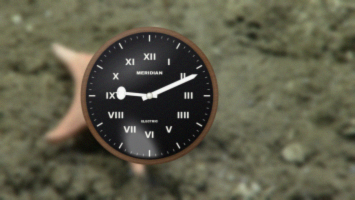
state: 9:11
